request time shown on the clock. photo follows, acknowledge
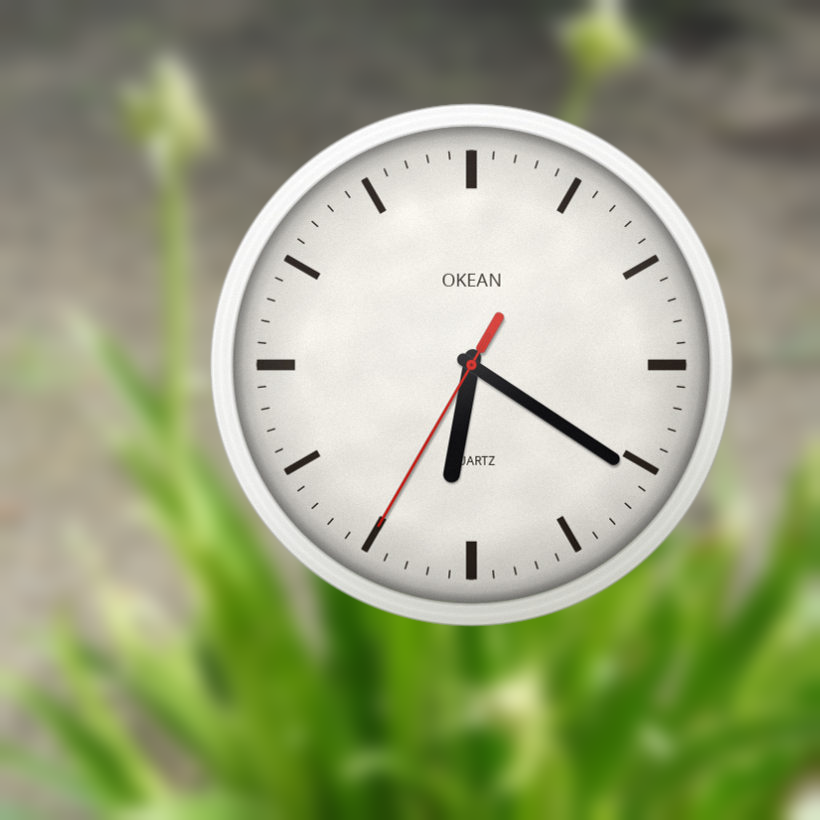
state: 6:20:35
